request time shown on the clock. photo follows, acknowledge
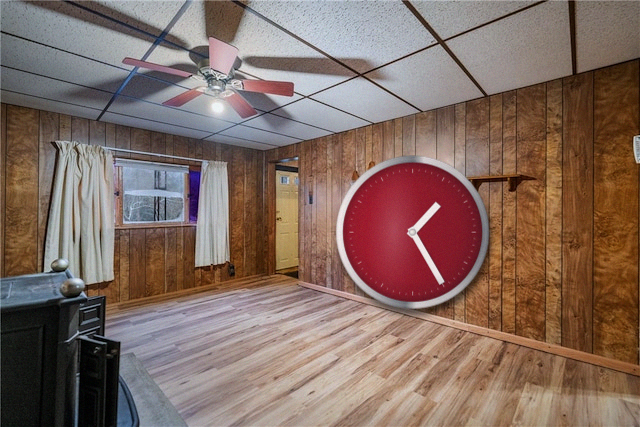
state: 1:25
